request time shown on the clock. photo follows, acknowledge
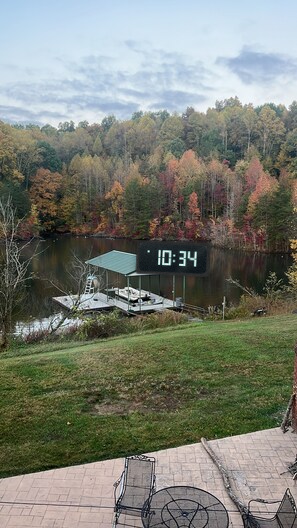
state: 10:34
